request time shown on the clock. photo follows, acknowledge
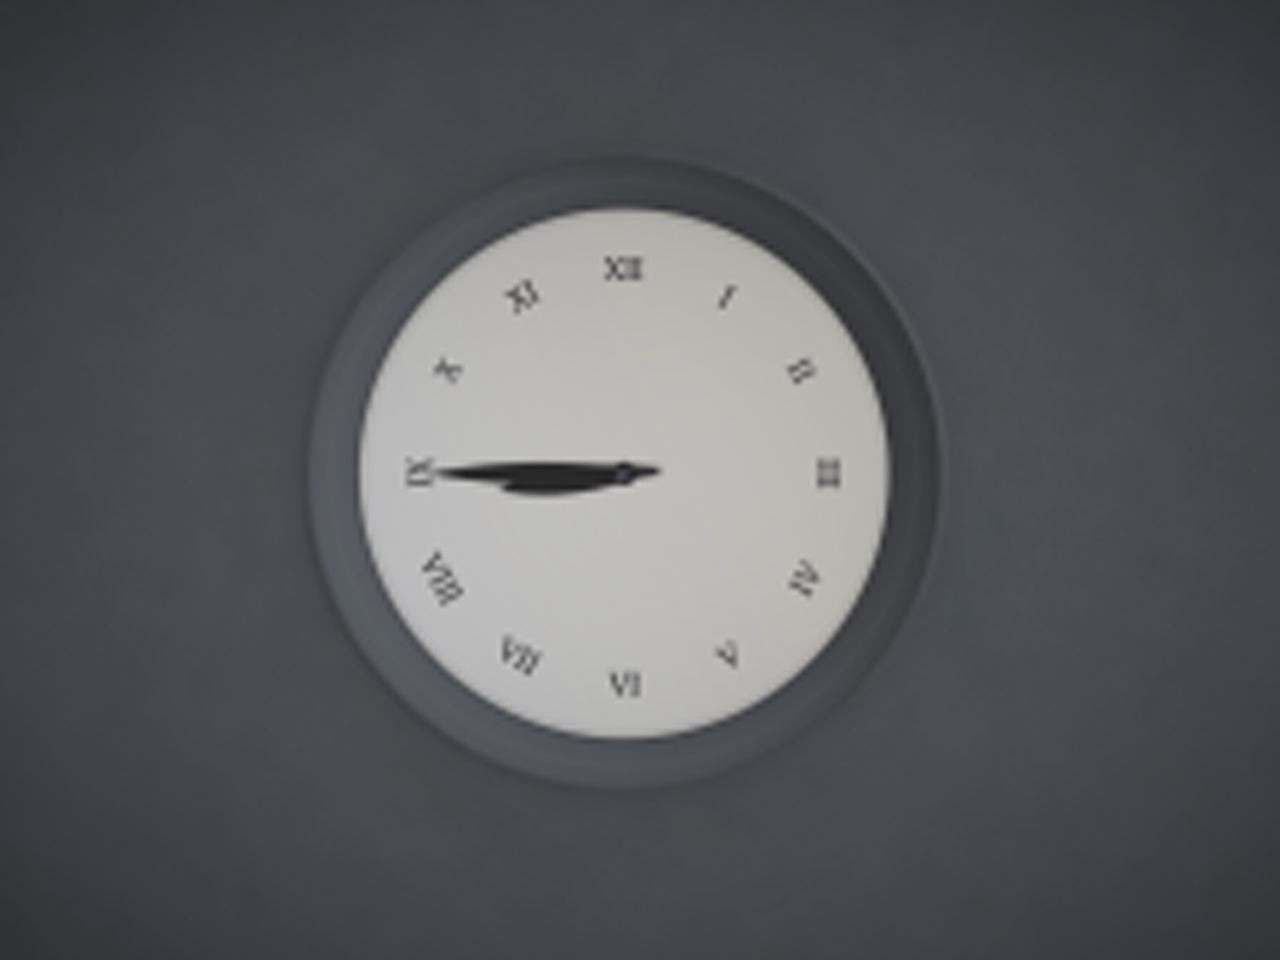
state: 8:45
